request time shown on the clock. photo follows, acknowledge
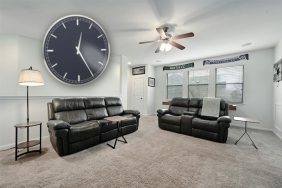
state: 12:25
